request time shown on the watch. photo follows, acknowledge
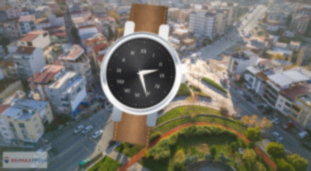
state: 2:26
